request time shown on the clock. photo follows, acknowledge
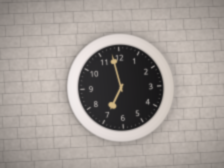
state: 6:58
